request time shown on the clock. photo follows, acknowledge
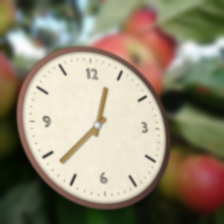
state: 12:38
